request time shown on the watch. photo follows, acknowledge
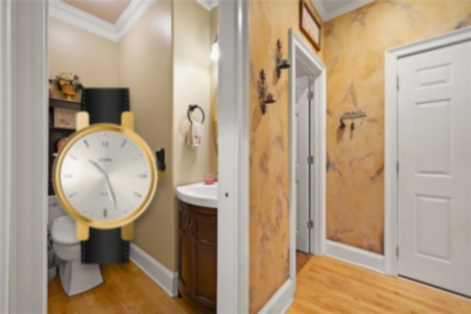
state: 10:27
